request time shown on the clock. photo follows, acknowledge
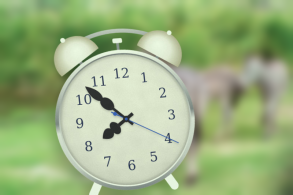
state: 7:52:20
